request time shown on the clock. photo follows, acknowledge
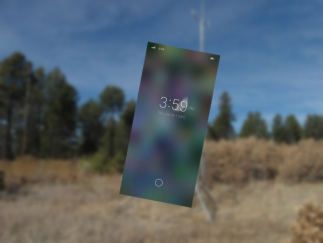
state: 3:59
